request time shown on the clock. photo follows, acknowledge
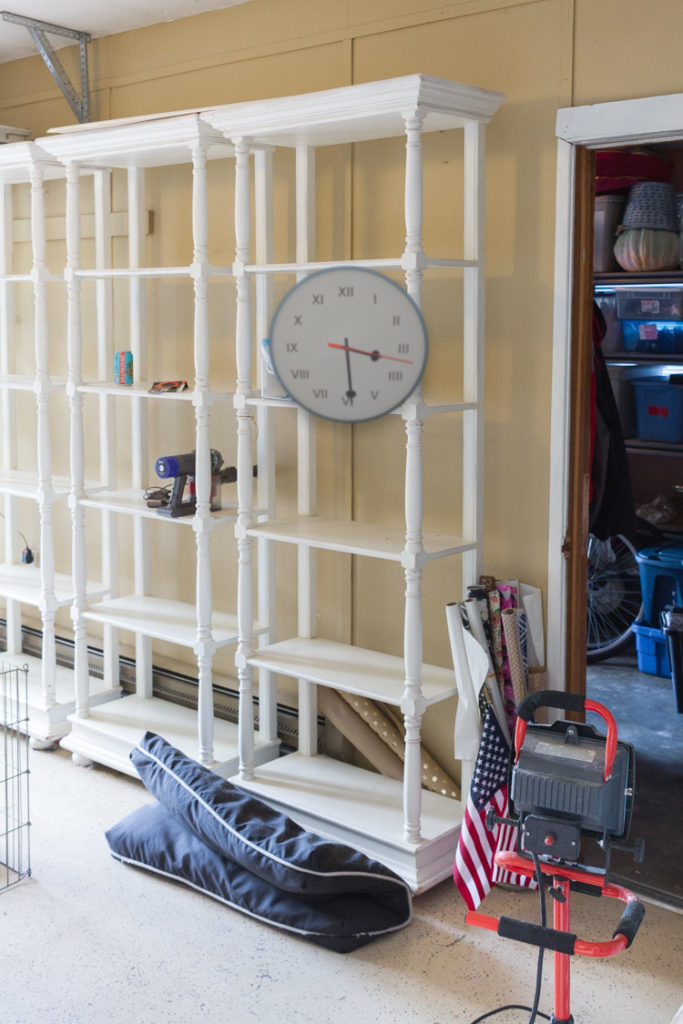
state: 3:29:17
